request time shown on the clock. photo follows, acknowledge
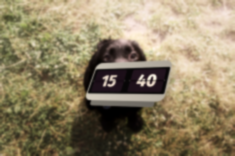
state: 15:40
